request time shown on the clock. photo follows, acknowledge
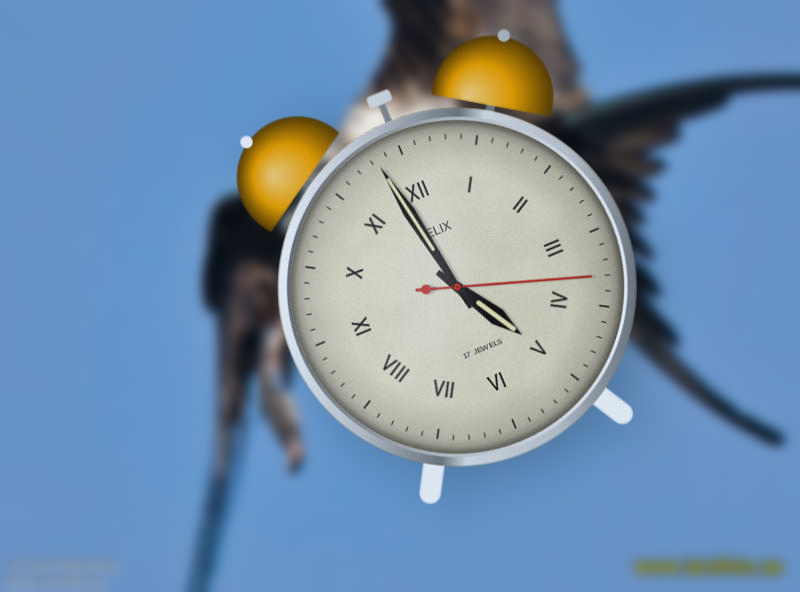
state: 4:58:18
